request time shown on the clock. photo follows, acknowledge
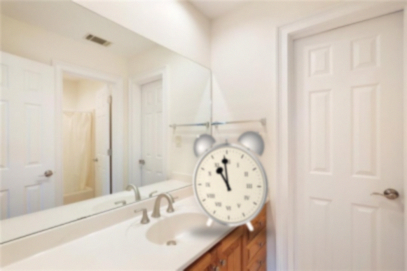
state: 10:59
